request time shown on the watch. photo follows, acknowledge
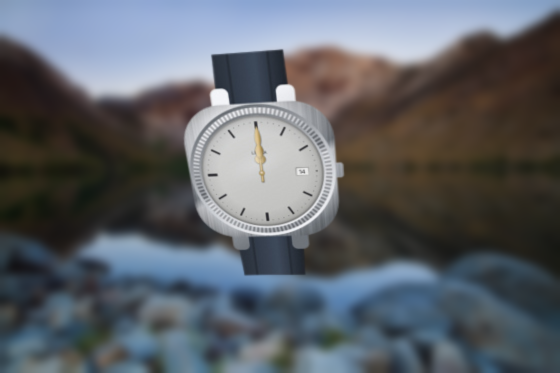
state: 12:00
